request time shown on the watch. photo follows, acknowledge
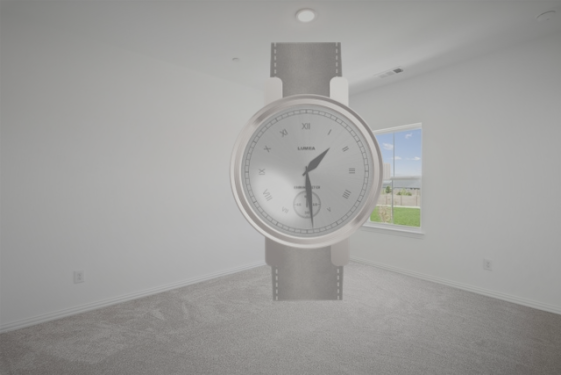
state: 1:29
